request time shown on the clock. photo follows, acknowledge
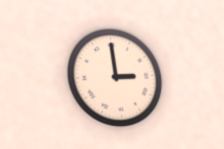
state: 3:00
